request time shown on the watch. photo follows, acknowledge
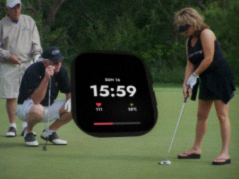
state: 15:59
